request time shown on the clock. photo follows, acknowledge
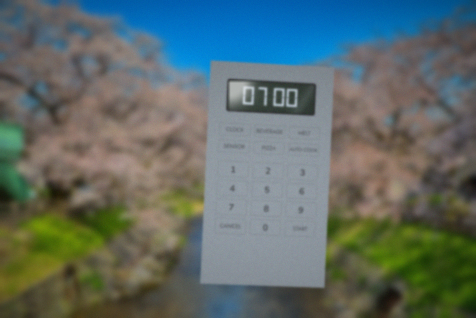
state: 7:00
